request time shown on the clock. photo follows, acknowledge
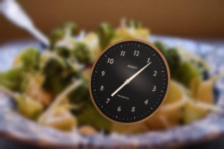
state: 7:06
